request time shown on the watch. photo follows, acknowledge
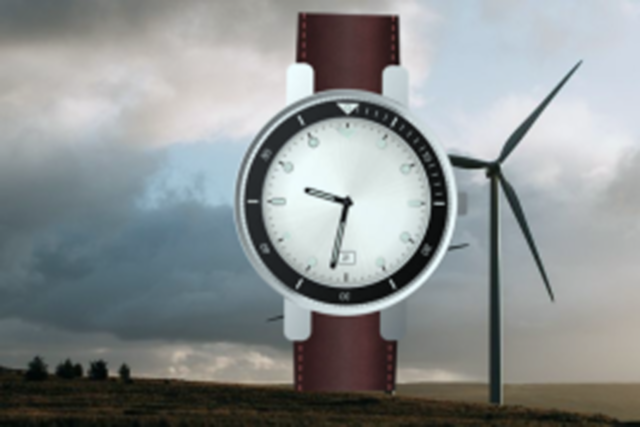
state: 9:32
